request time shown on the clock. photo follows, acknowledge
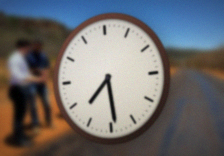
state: 7:29
